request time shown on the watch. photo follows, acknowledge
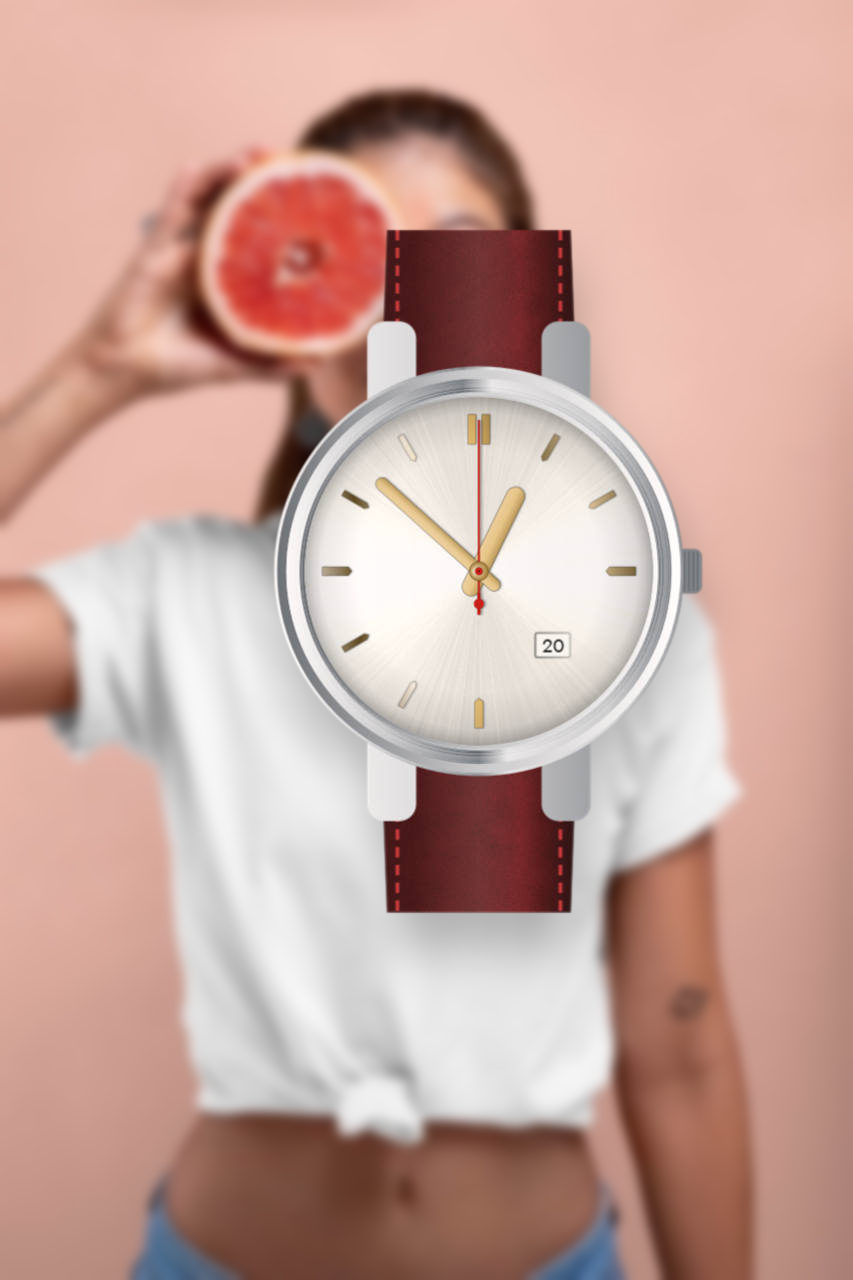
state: 12:52:00
